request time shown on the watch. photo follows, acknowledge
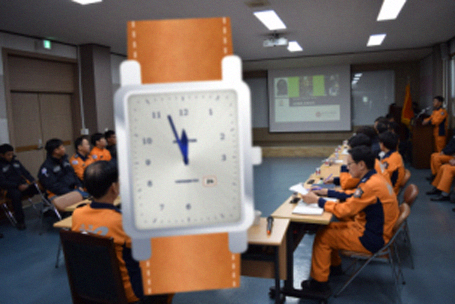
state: 11:57
